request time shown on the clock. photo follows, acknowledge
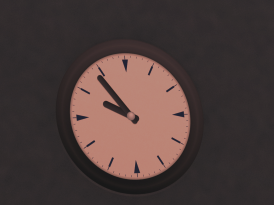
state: 9:54
